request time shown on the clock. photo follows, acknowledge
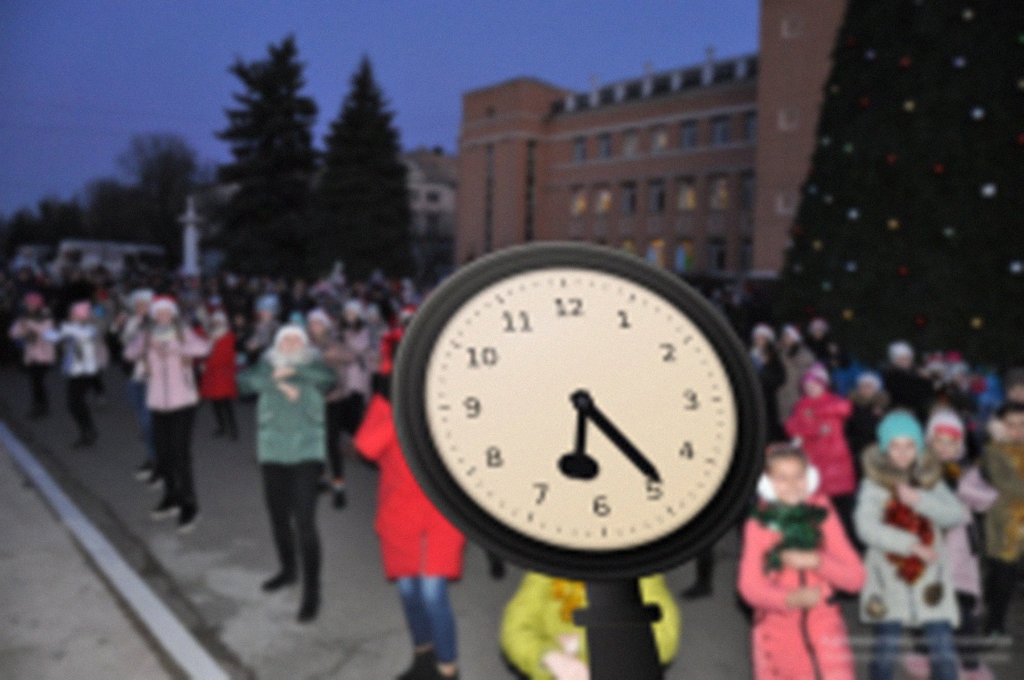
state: 6:24
